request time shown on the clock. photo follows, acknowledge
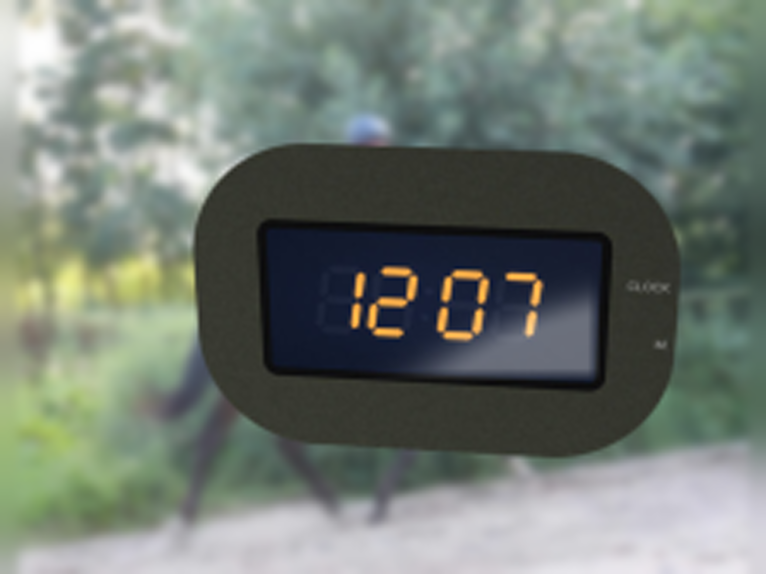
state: 12:07
